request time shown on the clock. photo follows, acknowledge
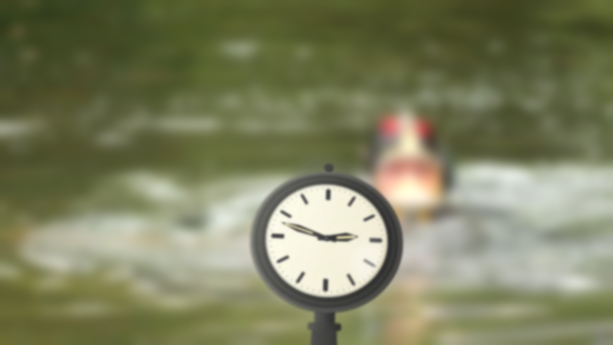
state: 2:48
